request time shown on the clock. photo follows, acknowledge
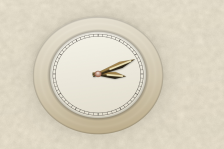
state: 3:11
